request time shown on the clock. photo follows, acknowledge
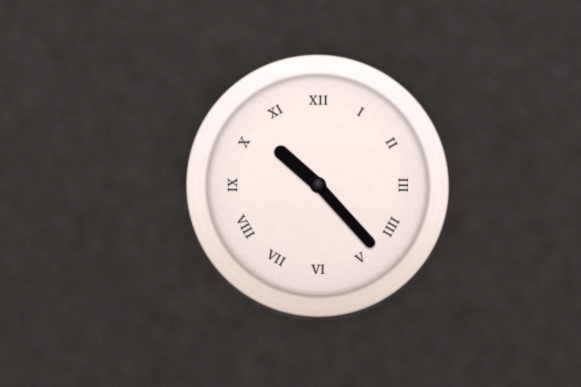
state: 10:23
